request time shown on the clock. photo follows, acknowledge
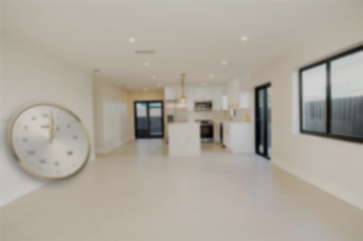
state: 1:02
